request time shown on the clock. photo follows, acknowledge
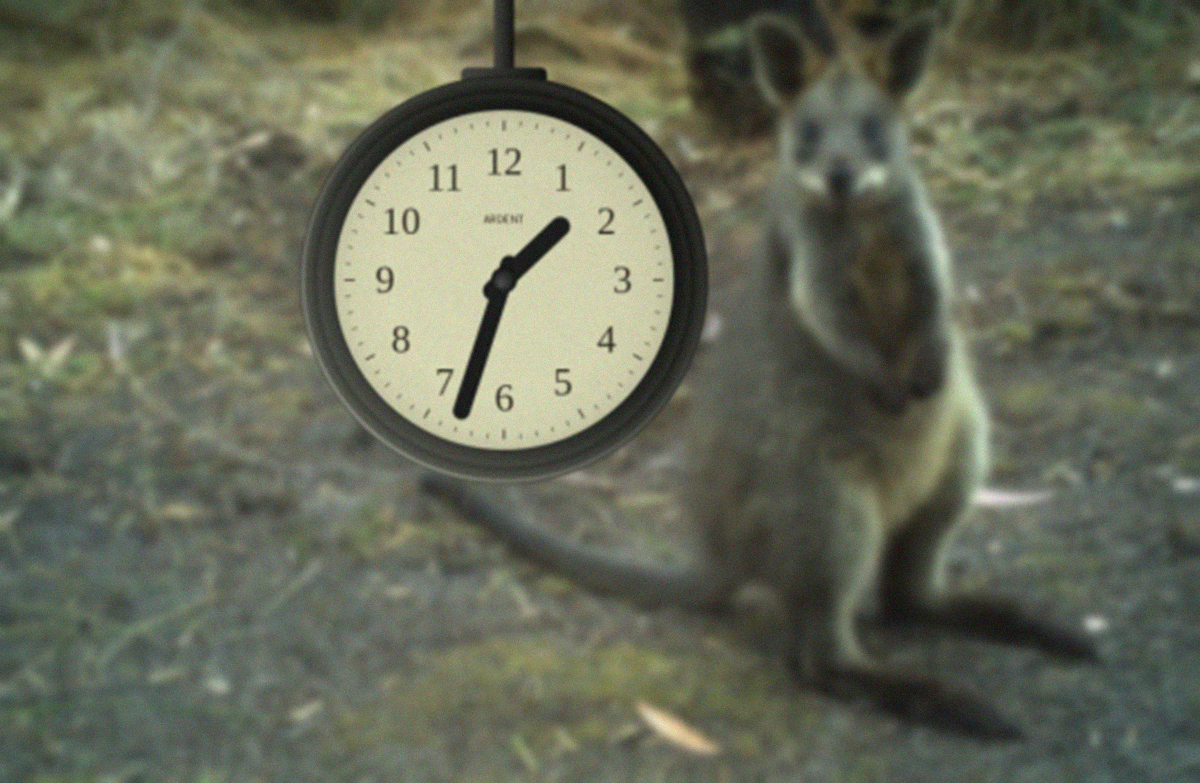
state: 1:33
